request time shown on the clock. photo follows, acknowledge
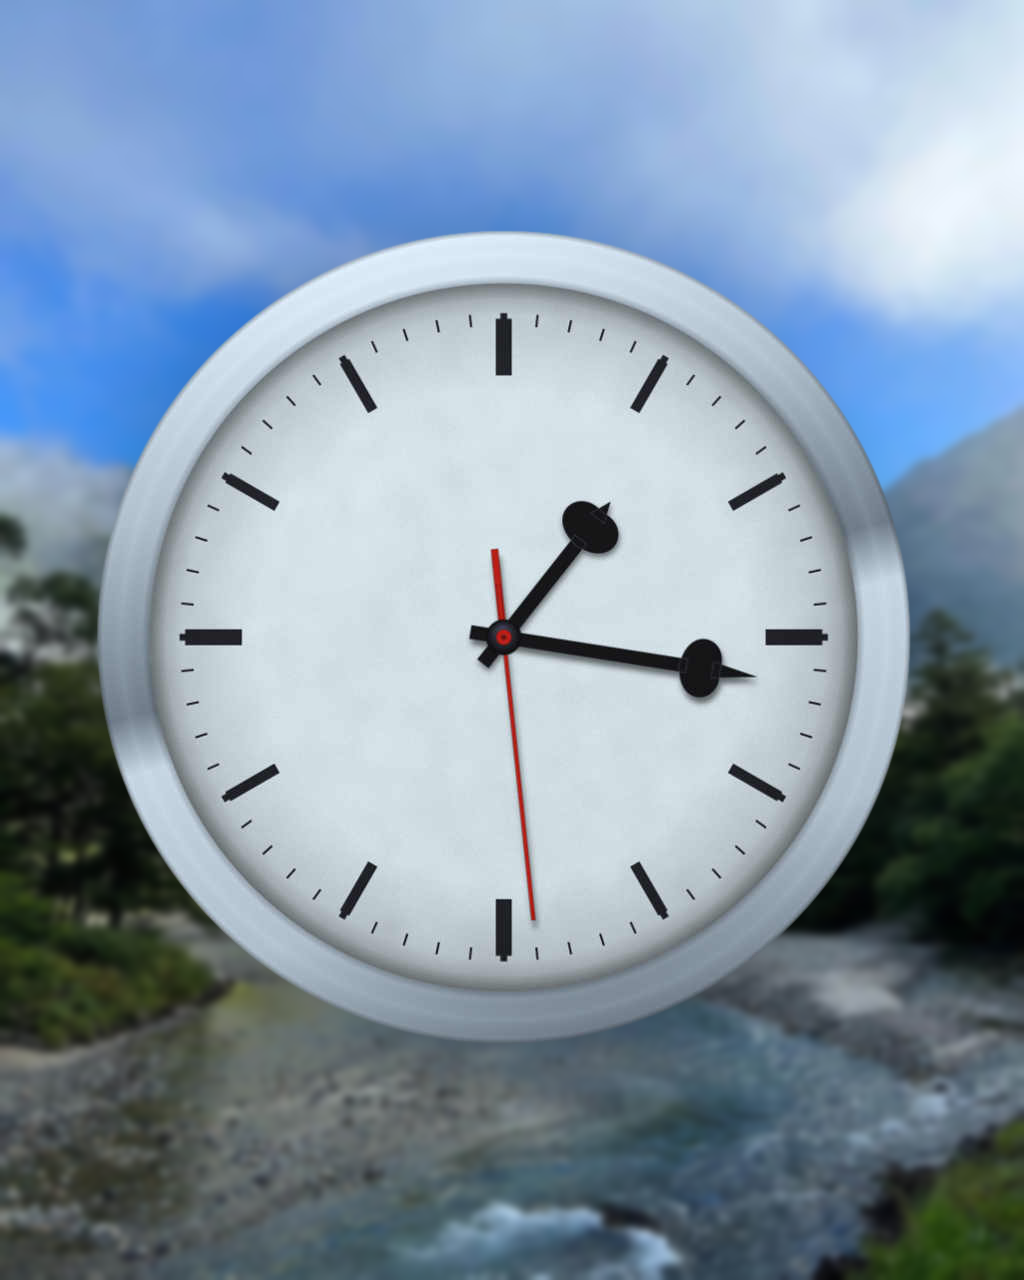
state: 1:16:29
